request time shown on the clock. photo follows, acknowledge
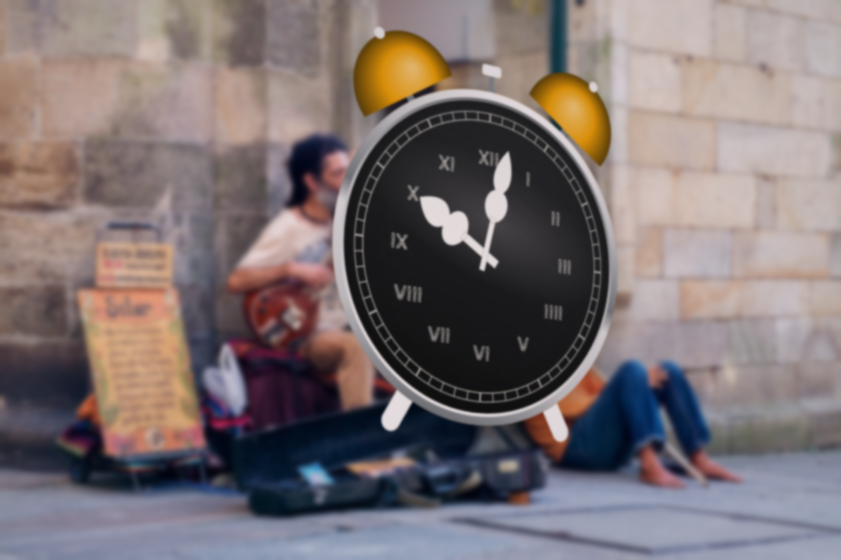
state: 10:02
